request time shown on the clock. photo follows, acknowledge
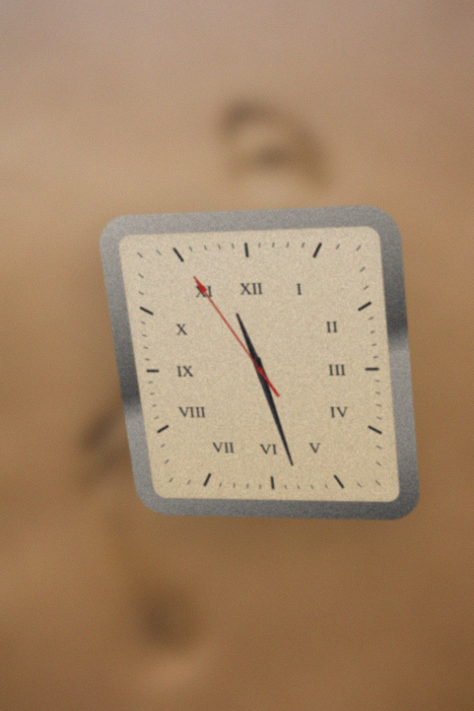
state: 11:27:55
